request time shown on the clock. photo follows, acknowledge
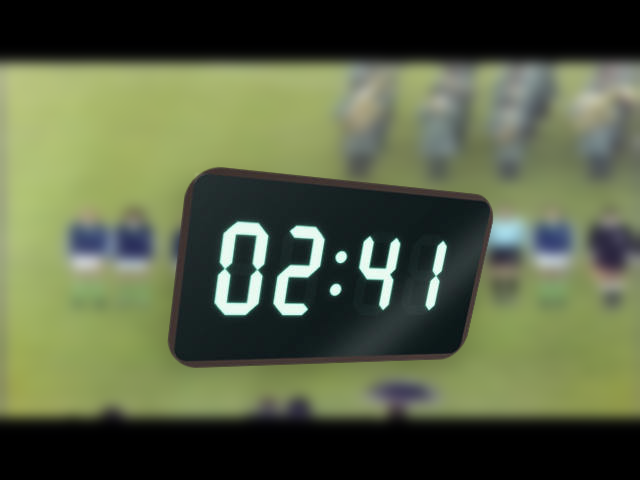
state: 2:41
